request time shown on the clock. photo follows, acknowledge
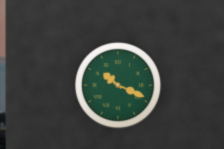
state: 10:19
